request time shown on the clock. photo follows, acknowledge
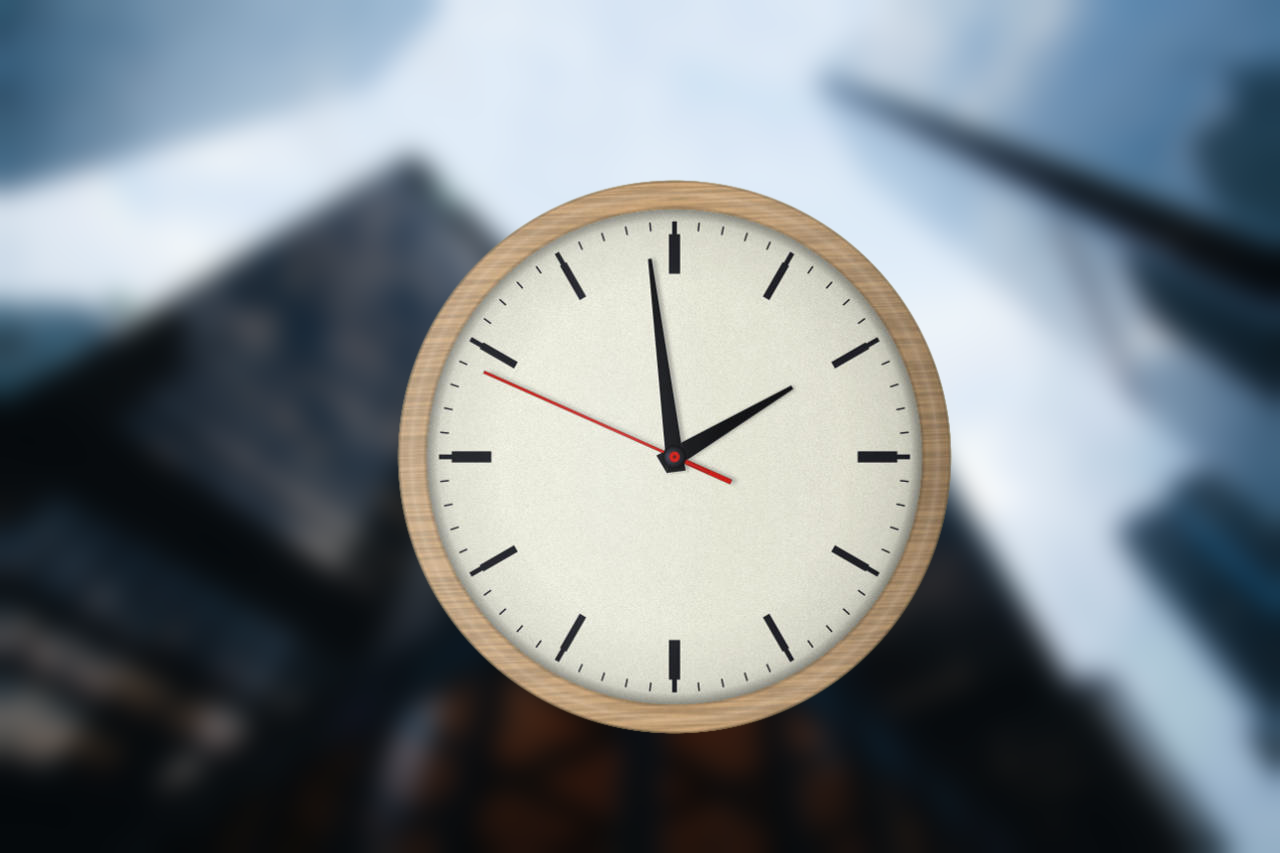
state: 1:58:49
